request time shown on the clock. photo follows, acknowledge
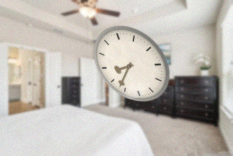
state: 8:37
